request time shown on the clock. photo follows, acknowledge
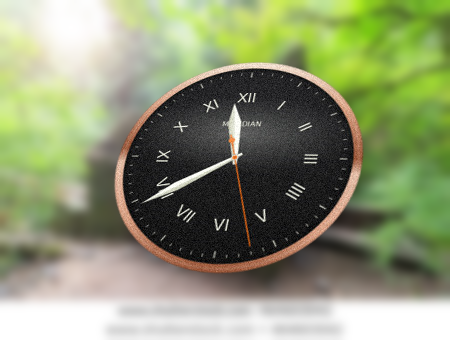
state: 11:39:27
